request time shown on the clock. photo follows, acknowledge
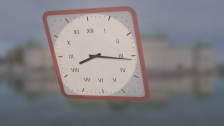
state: 8:16
